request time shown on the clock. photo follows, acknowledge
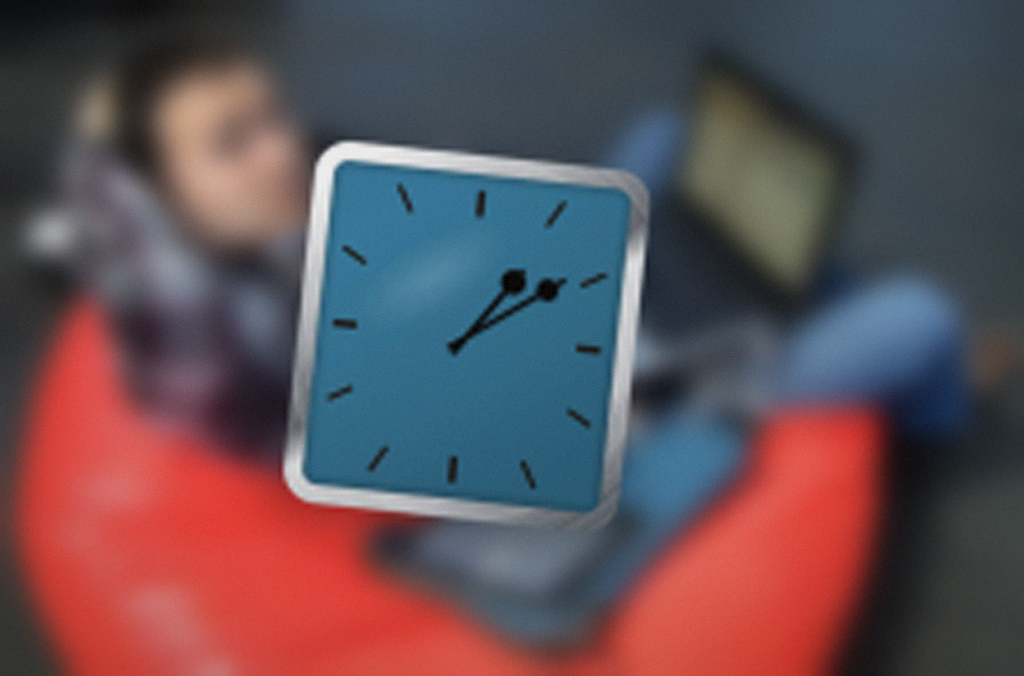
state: 1:09
